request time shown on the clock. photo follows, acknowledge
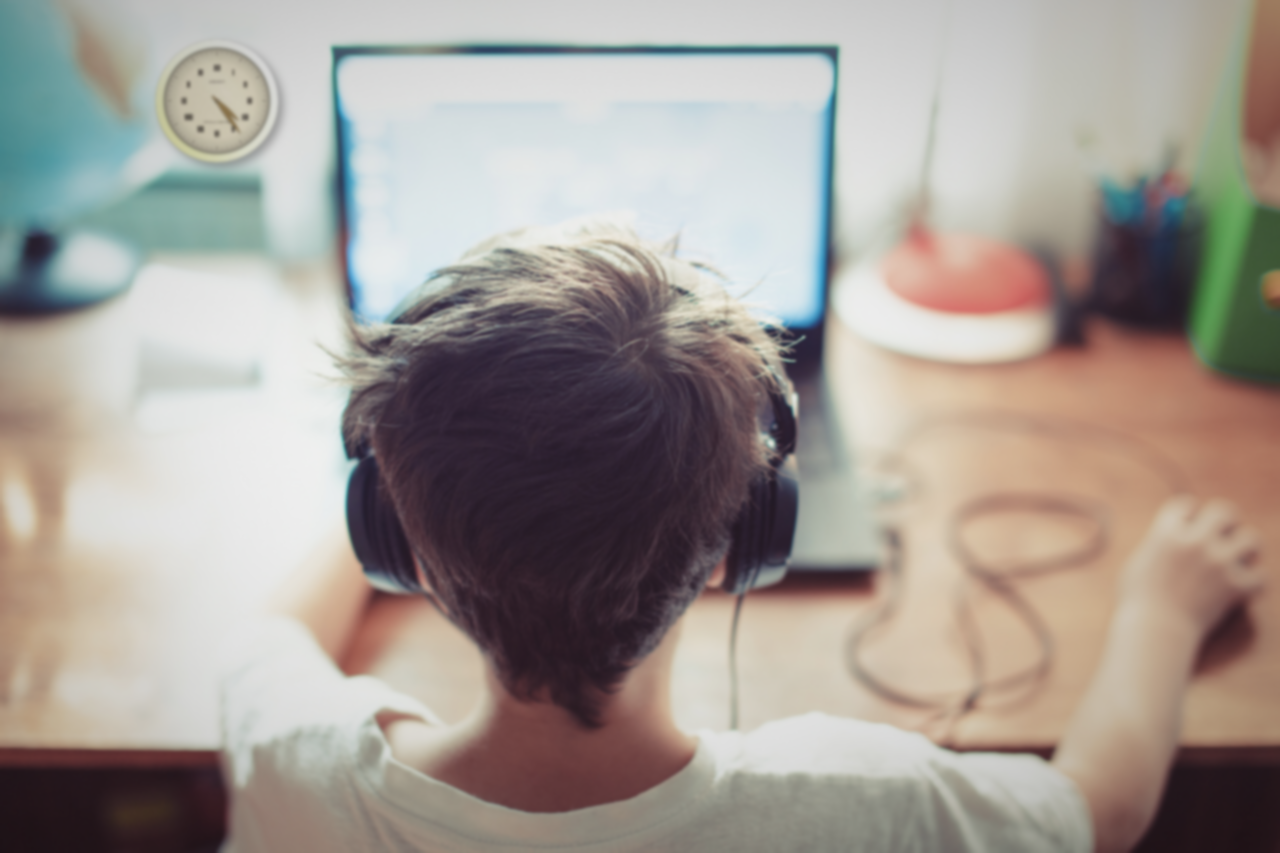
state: 4:24
